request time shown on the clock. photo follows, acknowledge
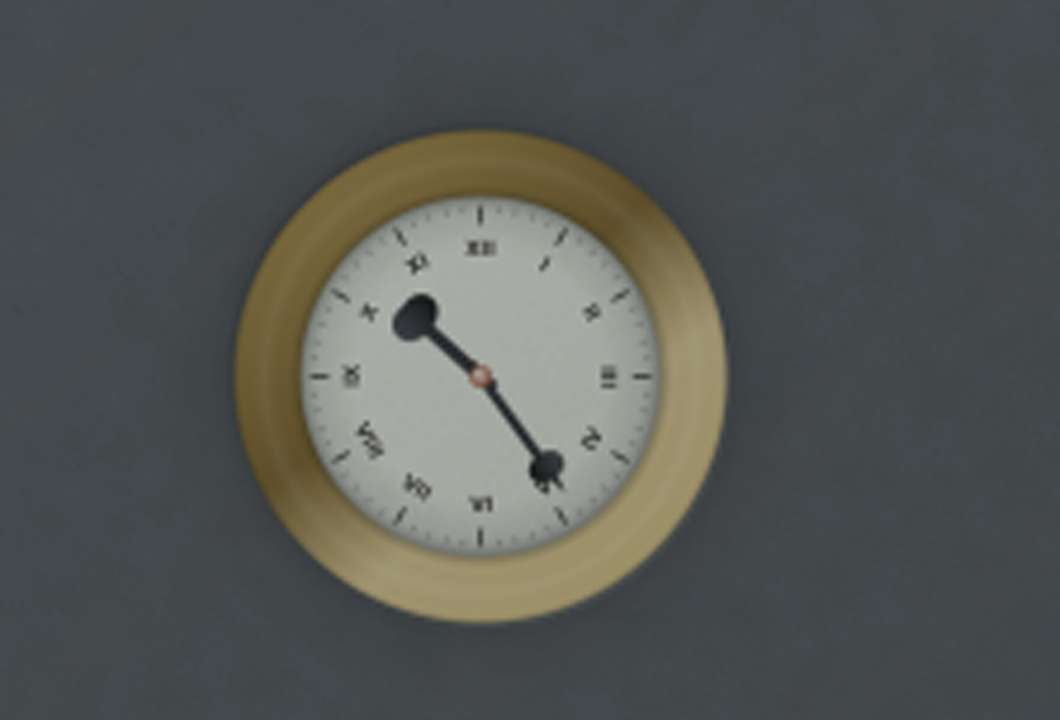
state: 10:24
